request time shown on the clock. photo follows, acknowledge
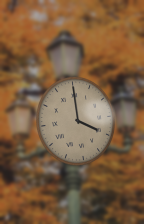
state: 4:00
